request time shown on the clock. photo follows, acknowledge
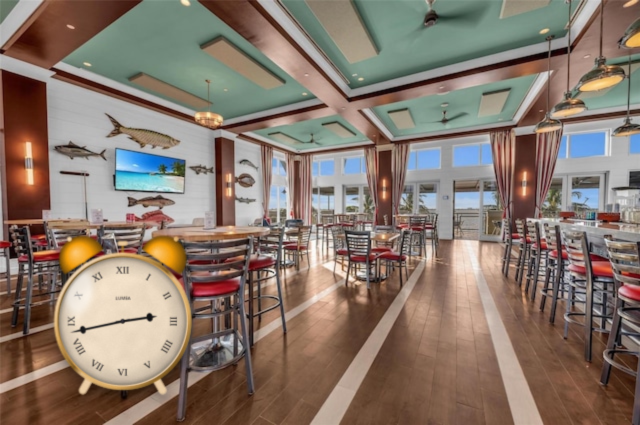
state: 2:43
